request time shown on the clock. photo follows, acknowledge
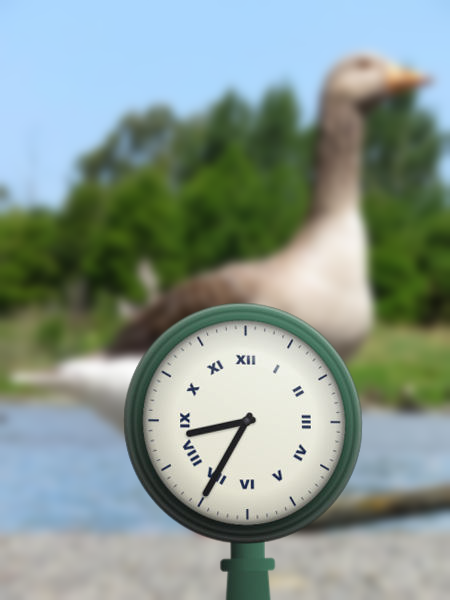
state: 8:35
